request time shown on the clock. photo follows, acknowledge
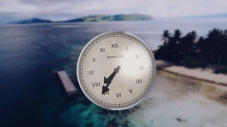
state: 7:36
